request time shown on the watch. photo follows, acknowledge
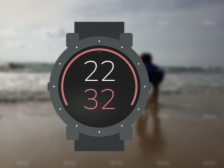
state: 22:32
